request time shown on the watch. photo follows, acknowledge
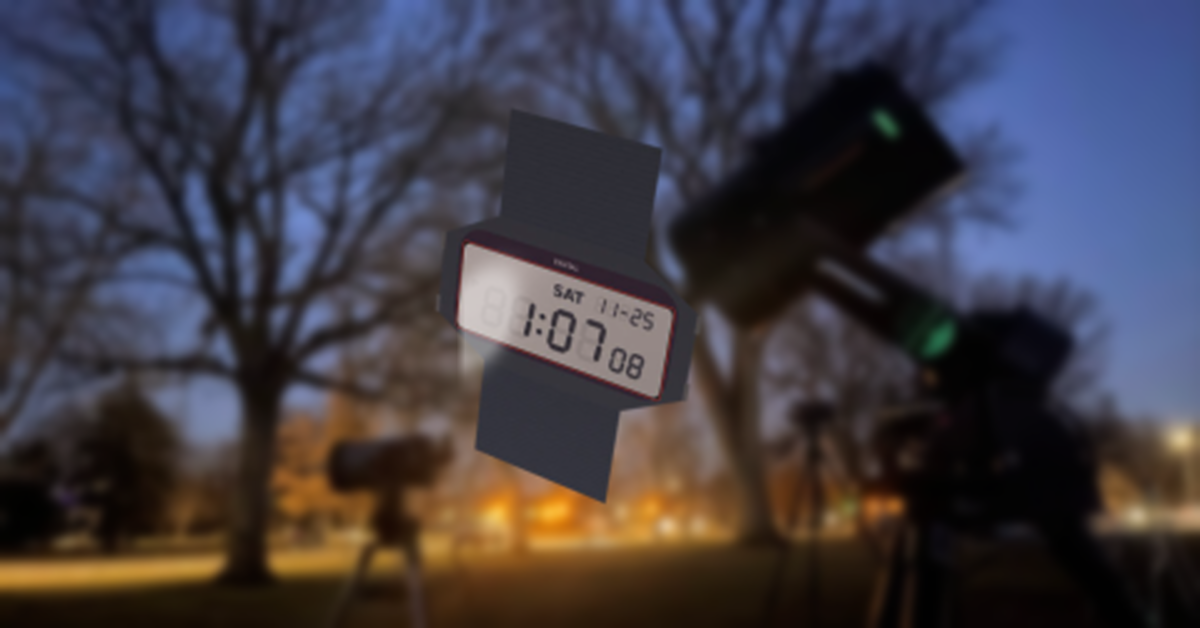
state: 1:07:08
